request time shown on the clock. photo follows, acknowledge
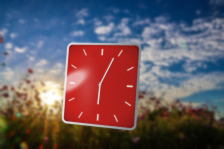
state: 6:04
